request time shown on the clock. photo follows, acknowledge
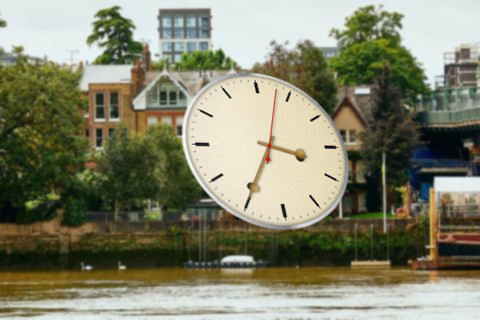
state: 3:35:03
